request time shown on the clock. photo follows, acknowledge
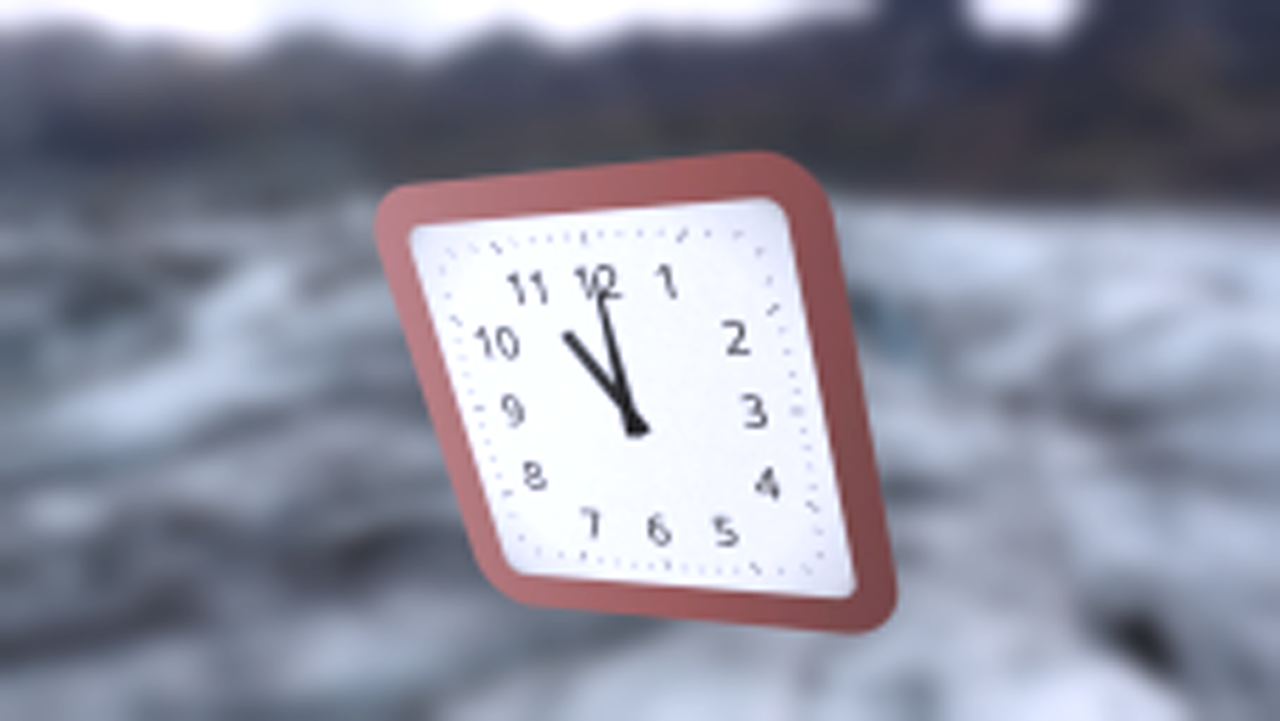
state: 11:00
